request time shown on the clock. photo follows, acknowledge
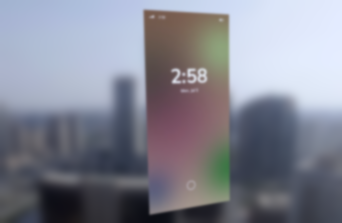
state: 2:58
